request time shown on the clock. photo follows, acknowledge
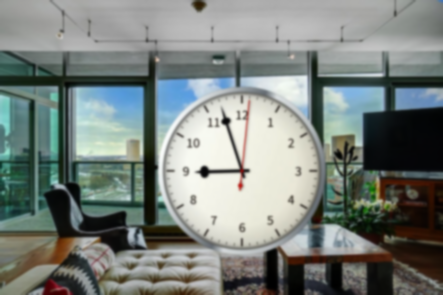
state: 8:57:01
